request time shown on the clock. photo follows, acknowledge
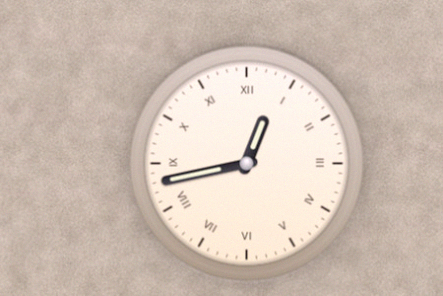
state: 12:43
